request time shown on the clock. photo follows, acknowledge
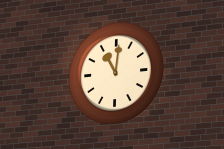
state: 11:01
